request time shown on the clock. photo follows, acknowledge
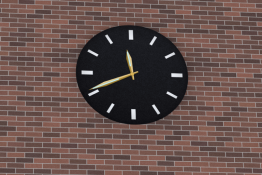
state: 11:41
